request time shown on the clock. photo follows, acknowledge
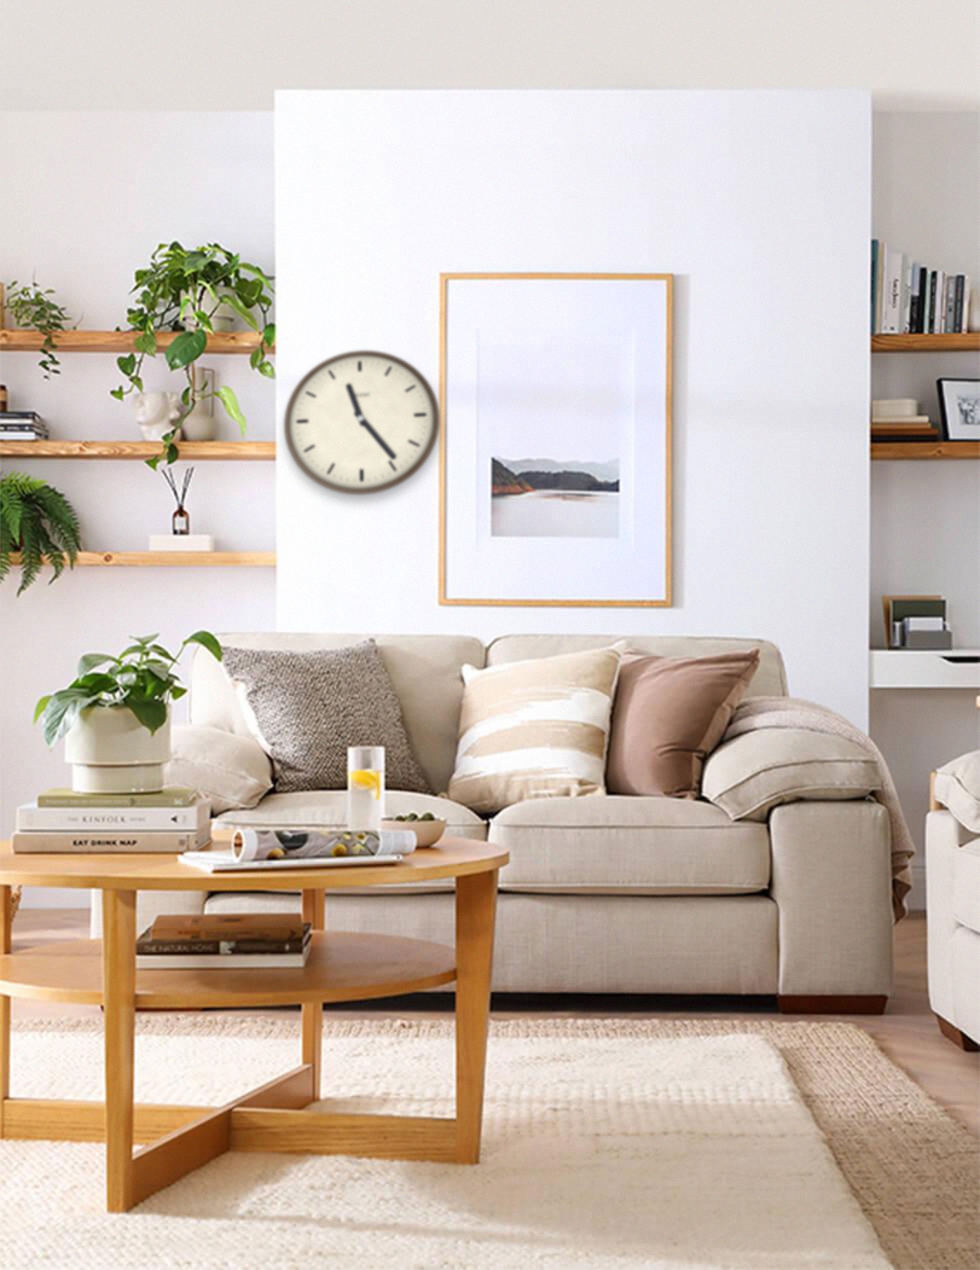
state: 11:24
